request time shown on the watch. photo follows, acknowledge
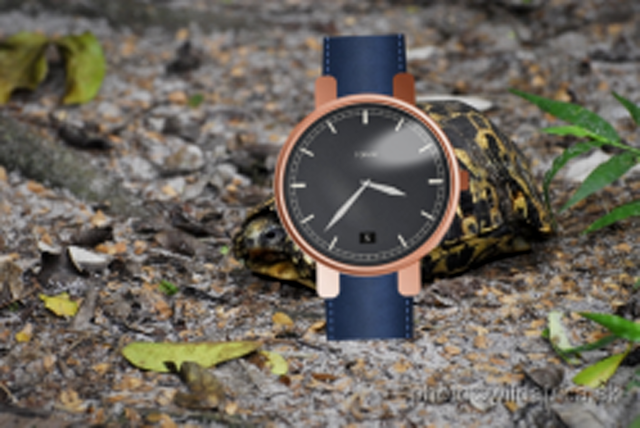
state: 3:37
